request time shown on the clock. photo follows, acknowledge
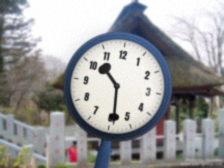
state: 10:29
